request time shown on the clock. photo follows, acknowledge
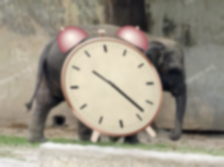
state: 10:23
